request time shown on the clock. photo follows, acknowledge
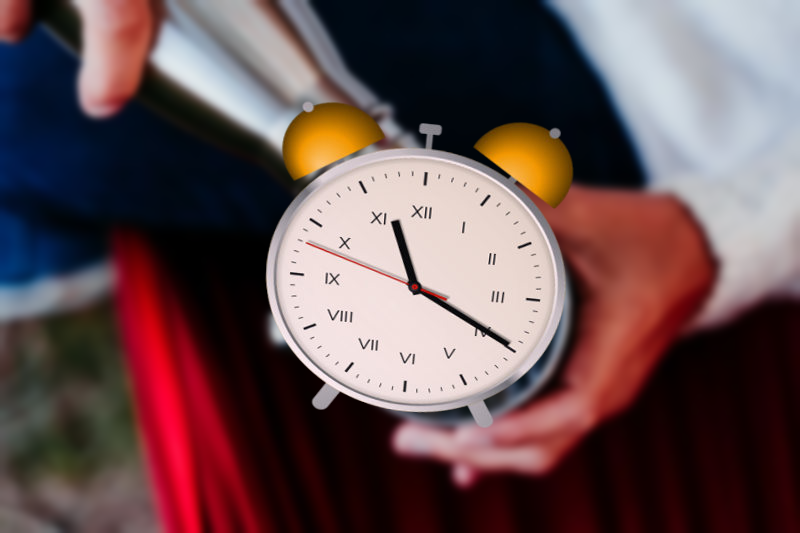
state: 11:19:48
